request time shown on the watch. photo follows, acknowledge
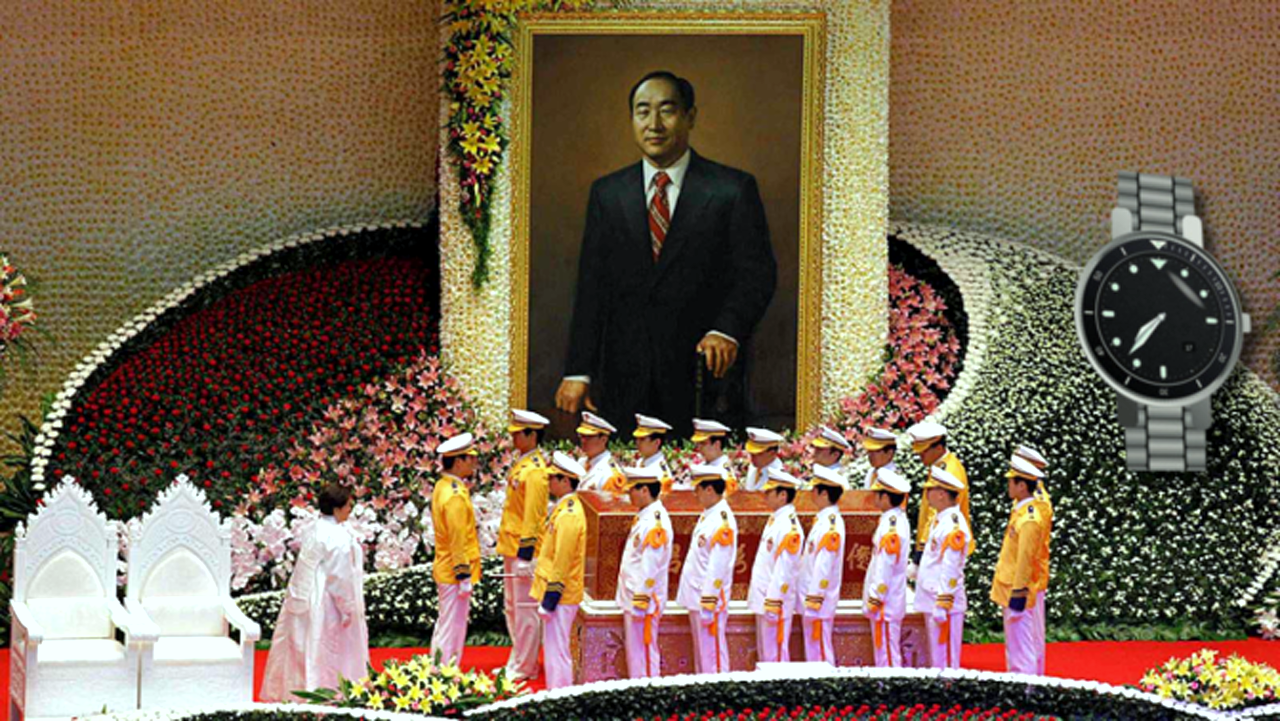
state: 7:37
